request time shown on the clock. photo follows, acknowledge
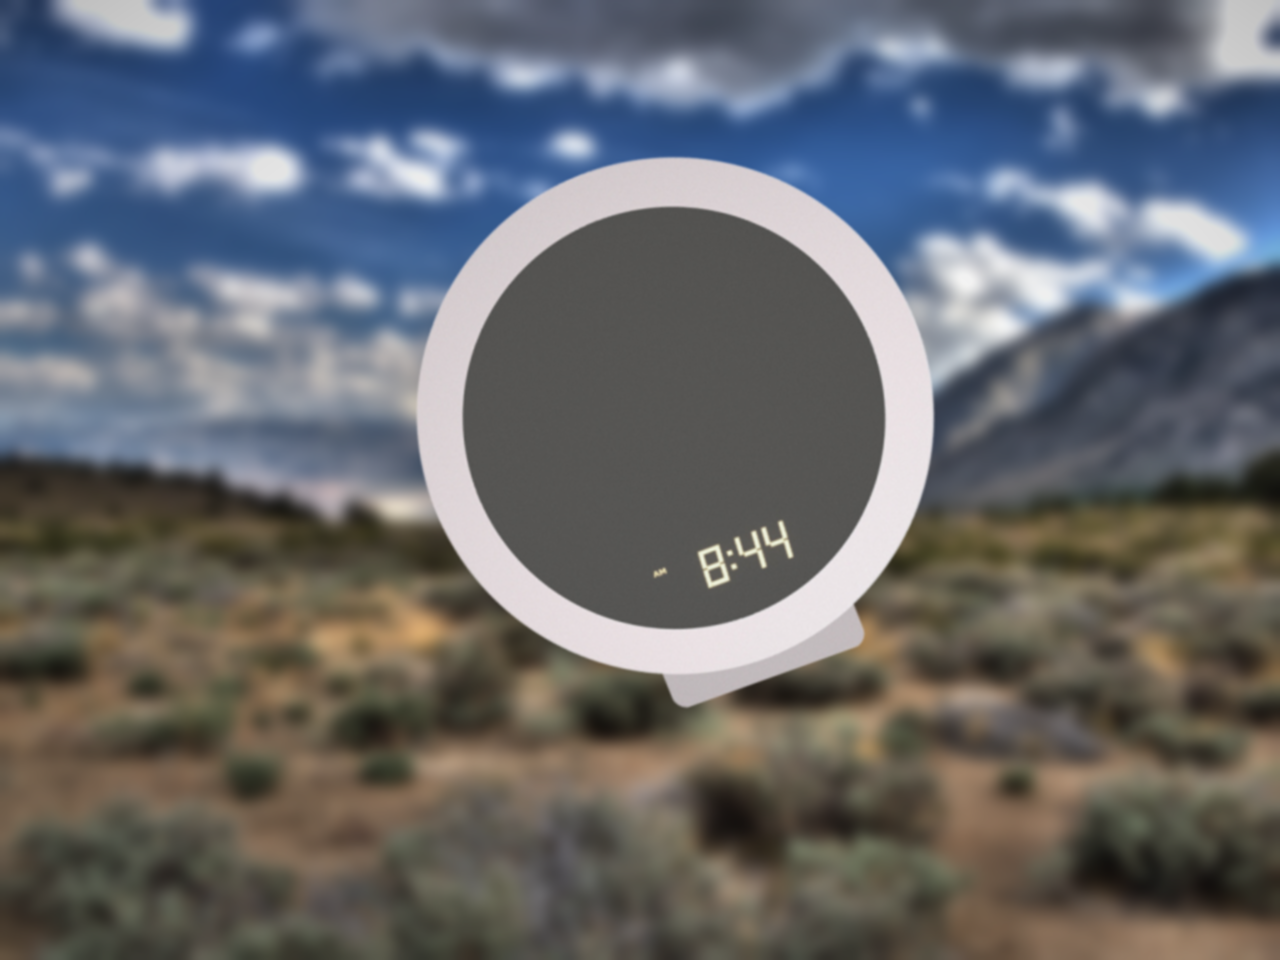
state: 8:44
